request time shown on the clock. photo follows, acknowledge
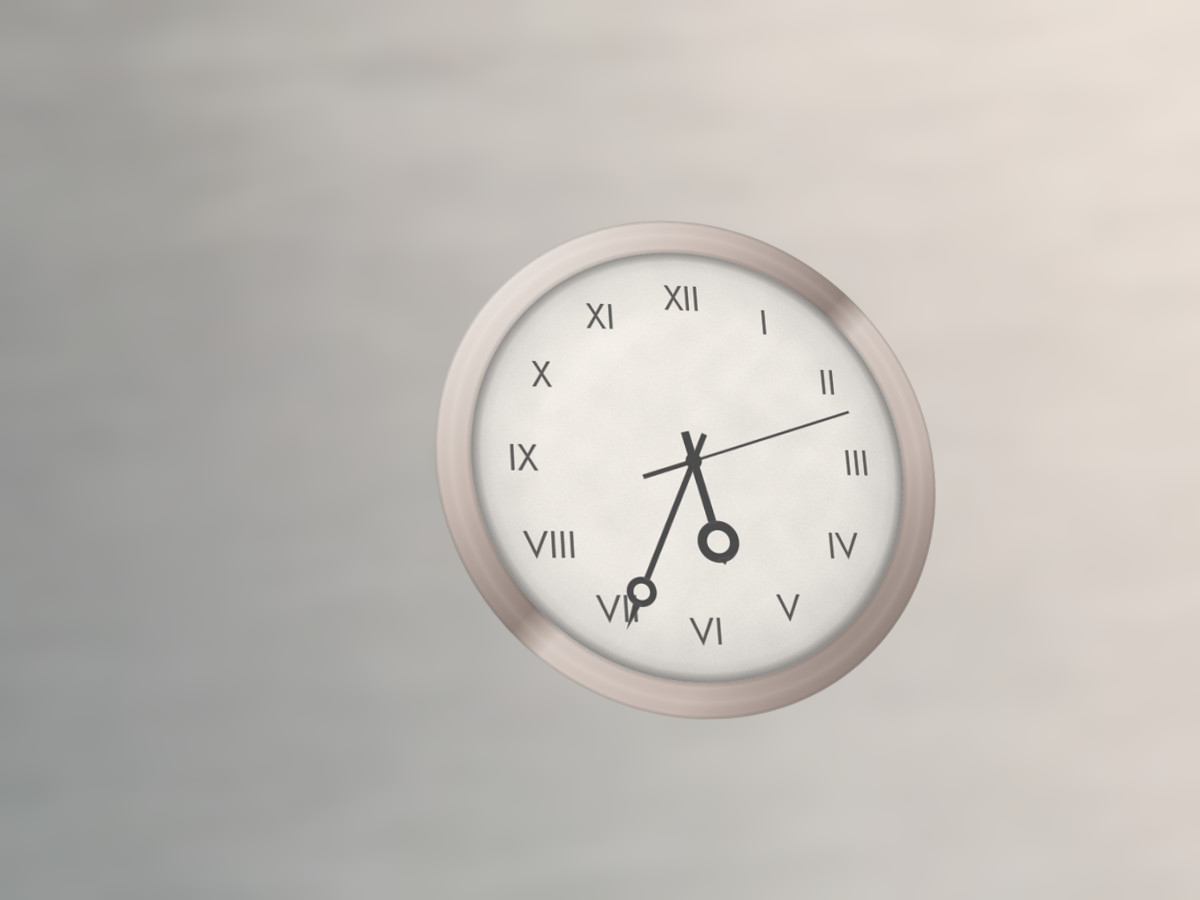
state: 5:34:12
